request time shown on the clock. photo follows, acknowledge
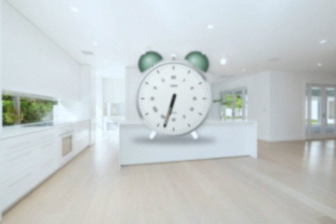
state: 6:33
